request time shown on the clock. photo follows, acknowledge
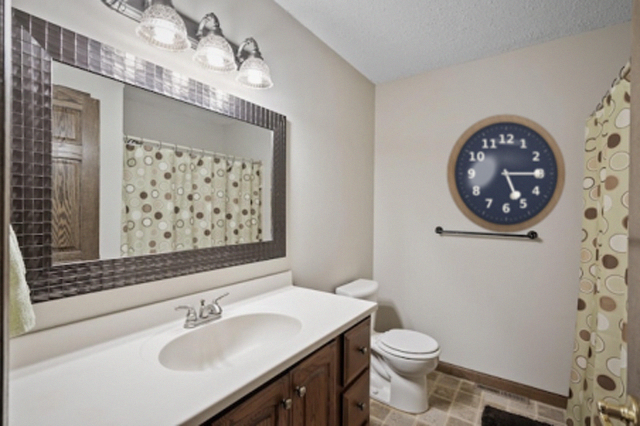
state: 5:15
